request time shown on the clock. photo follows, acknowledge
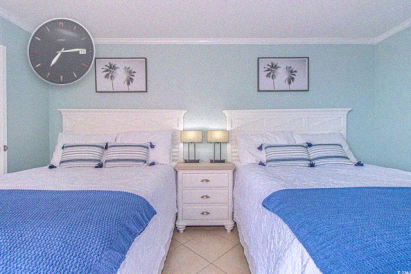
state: 7:14
